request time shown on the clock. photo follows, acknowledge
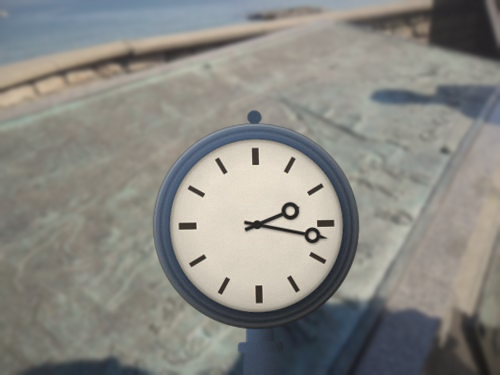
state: 2:17
